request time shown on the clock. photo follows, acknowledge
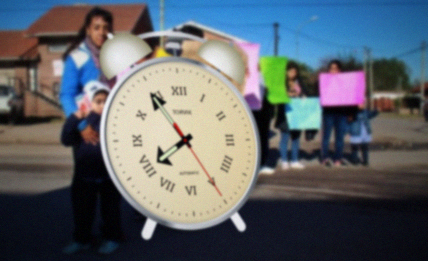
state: 7:54:25
